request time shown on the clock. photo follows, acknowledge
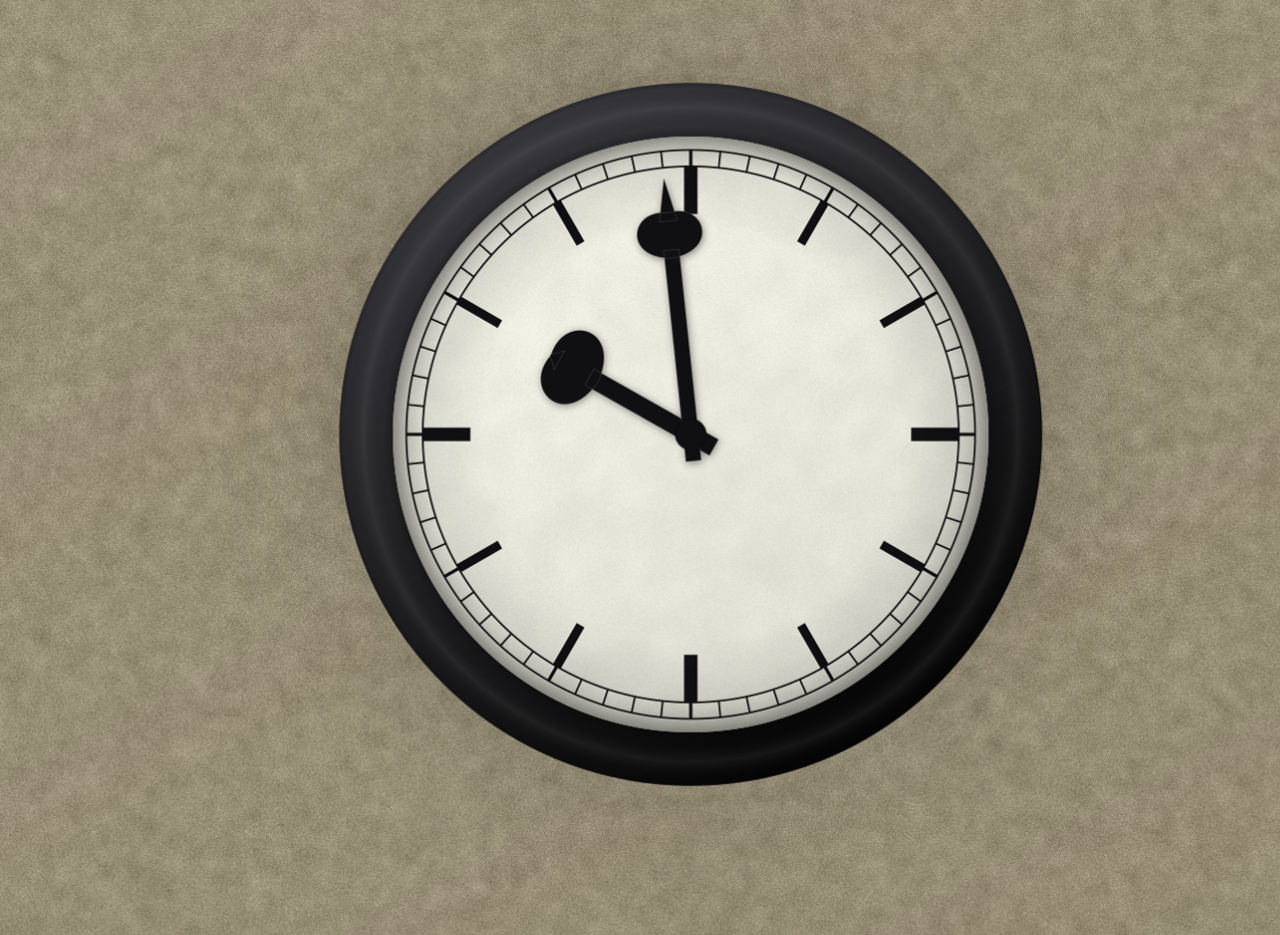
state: 9:59
